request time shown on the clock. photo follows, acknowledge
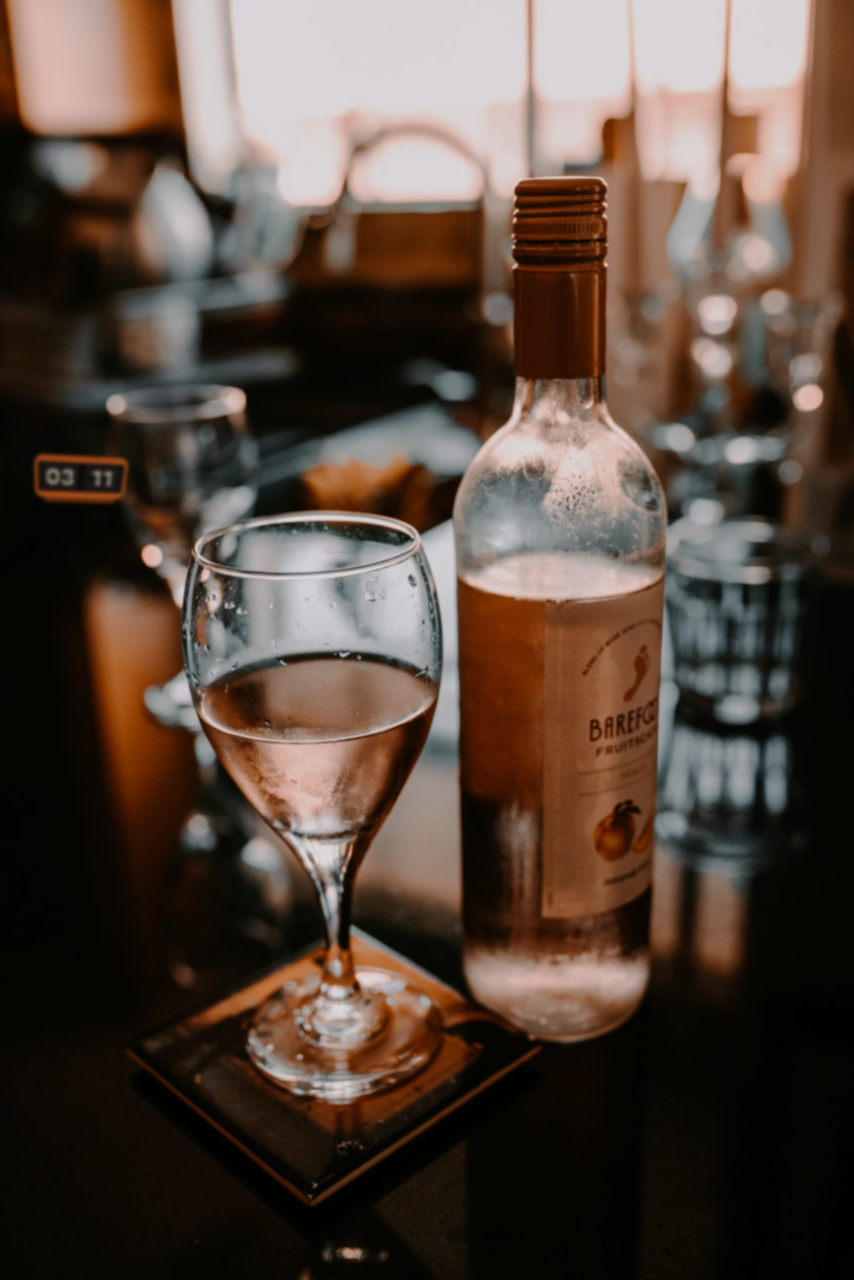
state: 3:11
